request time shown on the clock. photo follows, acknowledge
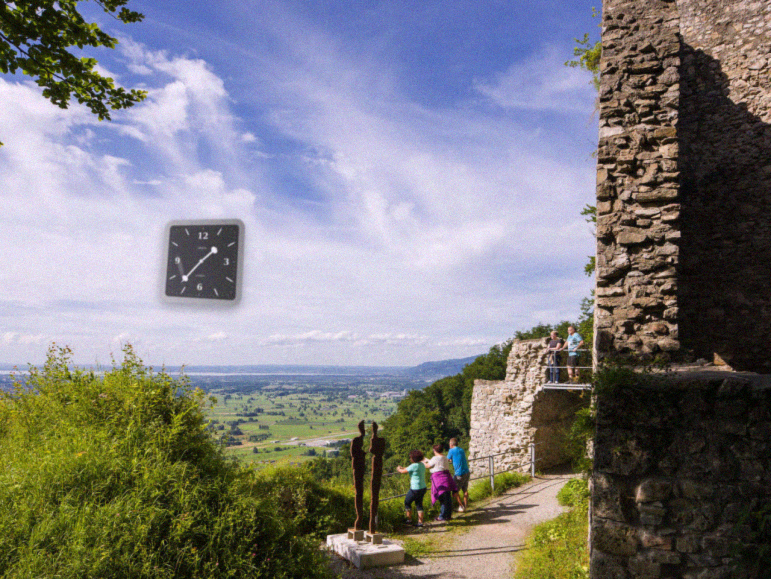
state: 1:37
